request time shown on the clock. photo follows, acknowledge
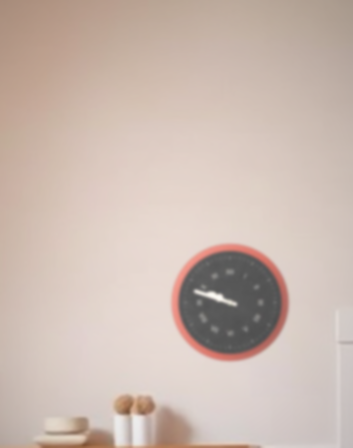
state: 9:48
